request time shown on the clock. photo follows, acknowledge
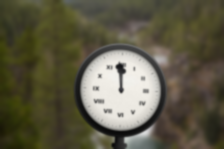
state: 11:59
